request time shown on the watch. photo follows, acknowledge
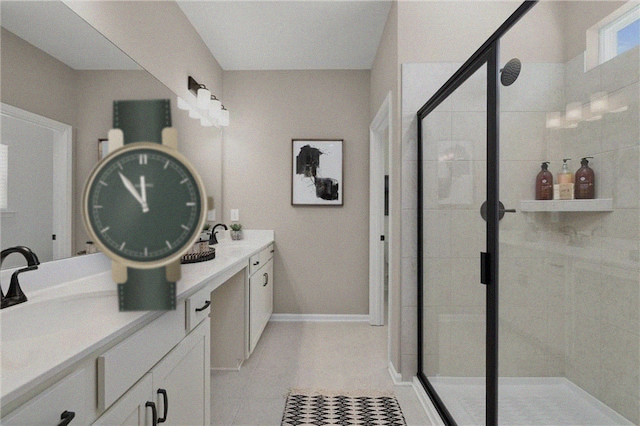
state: 11:54
